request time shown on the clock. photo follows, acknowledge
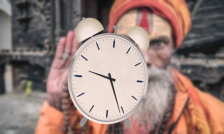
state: 9:26
